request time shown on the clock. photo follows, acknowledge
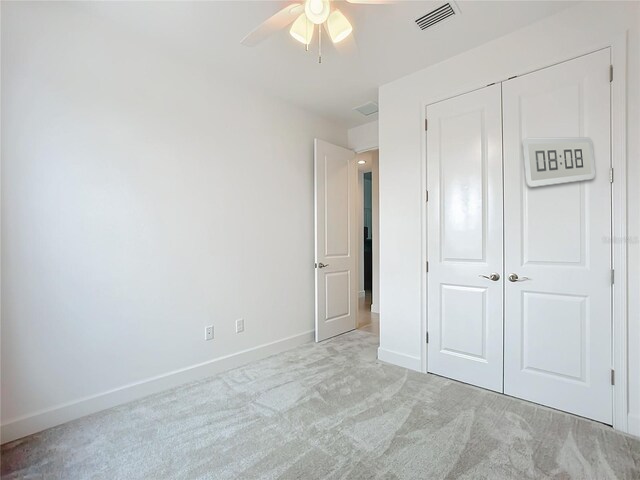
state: 8:08
